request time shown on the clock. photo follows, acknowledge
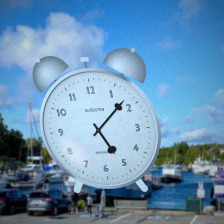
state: 5:08
